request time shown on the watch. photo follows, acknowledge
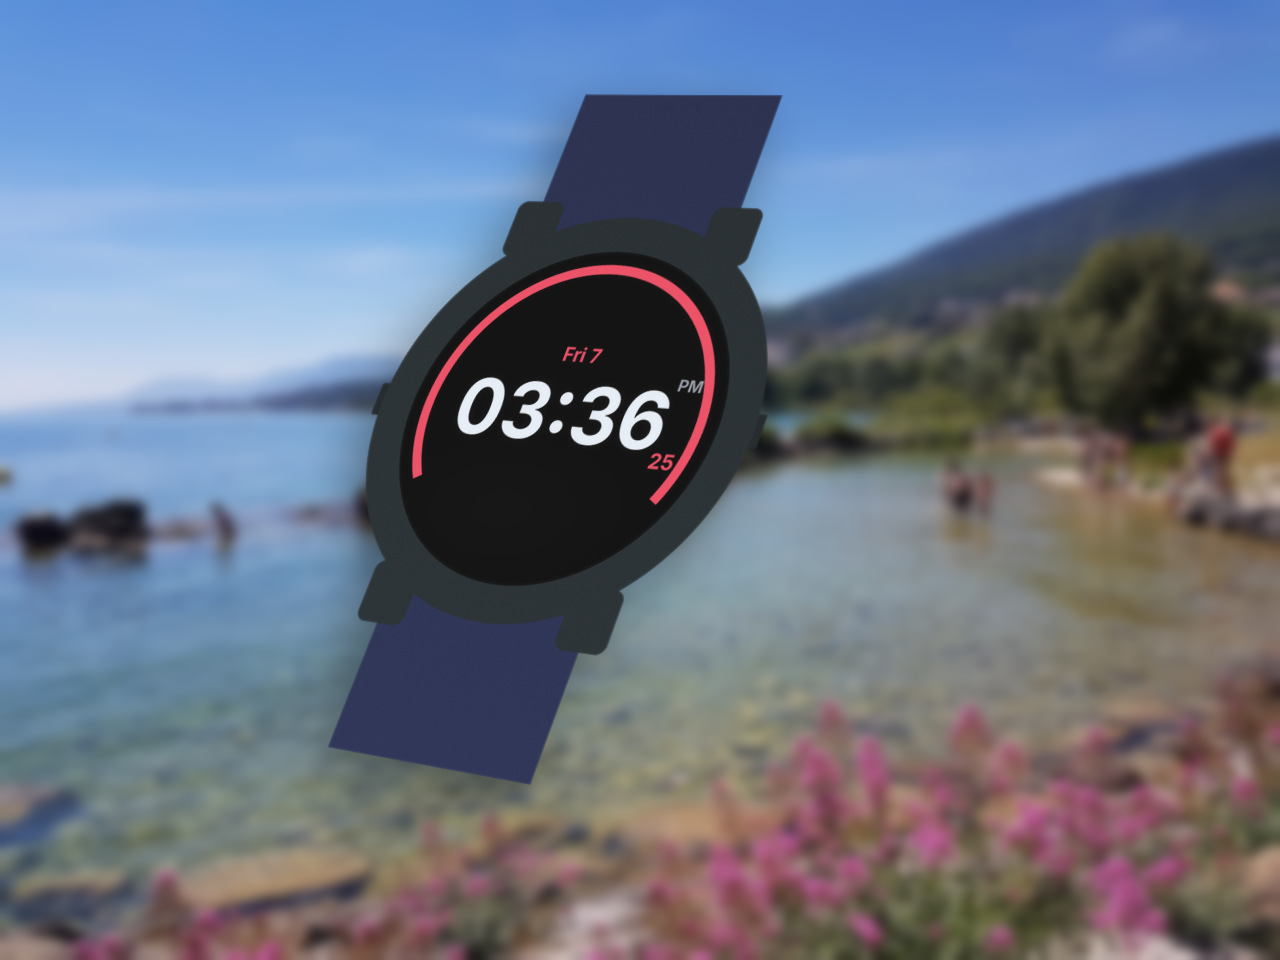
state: 3:36:25
